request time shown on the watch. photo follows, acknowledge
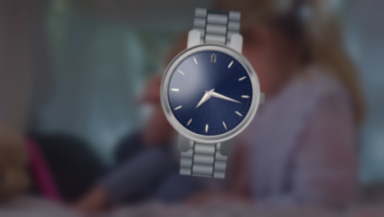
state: 7:17
